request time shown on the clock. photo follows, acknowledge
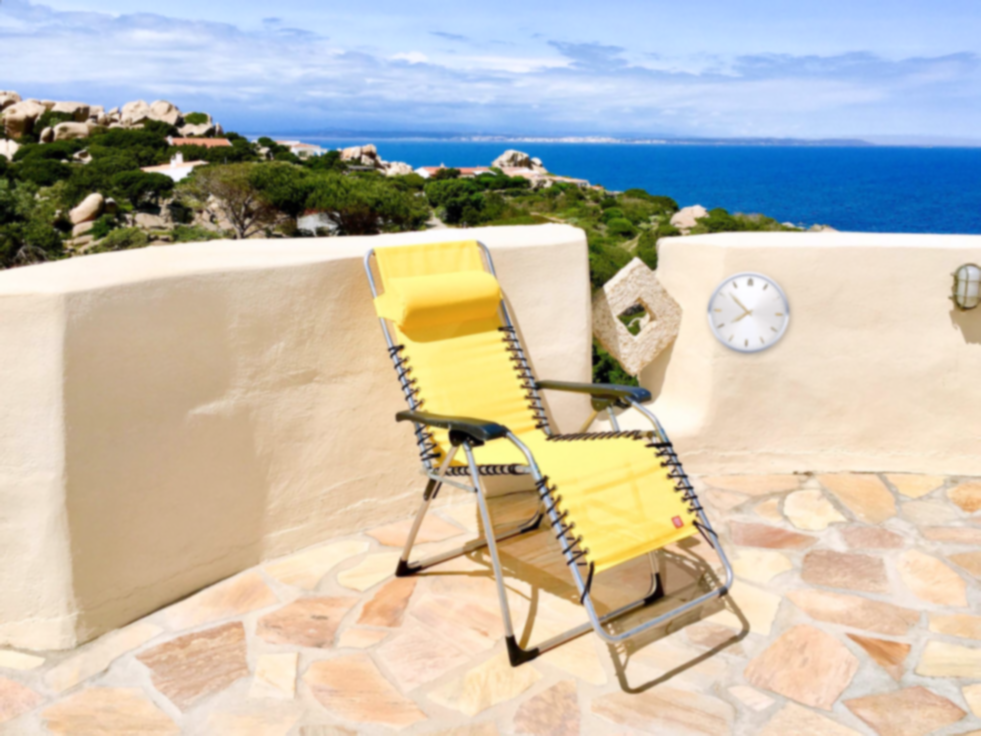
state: 7:52
